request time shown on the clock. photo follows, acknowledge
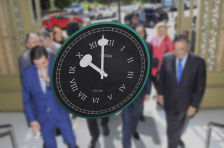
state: 9:58
